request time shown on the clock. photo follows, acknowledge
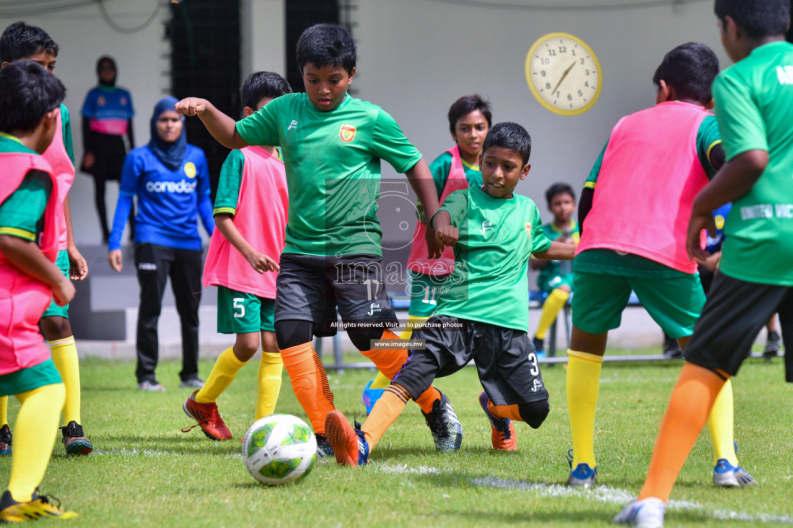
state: 1:37
